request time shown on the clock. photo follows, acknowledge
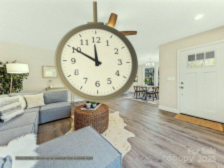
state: 11:50
